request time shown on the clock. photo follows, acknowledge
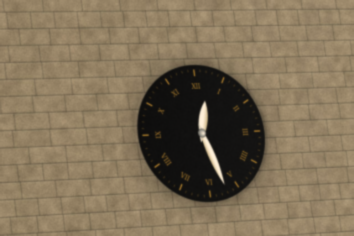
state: 12:27
